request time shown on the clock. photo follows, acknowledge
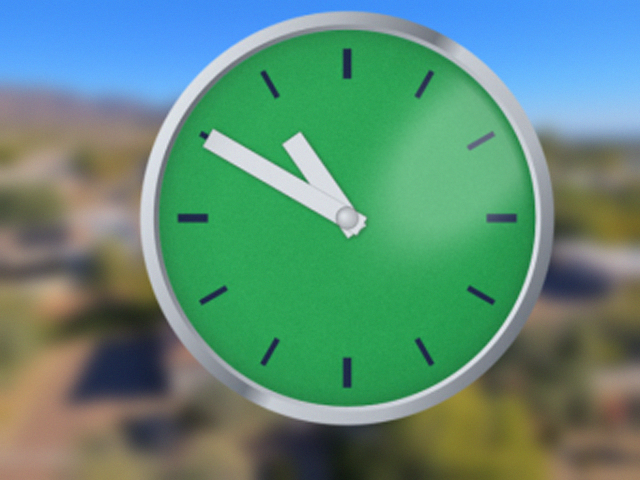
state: 10:50
